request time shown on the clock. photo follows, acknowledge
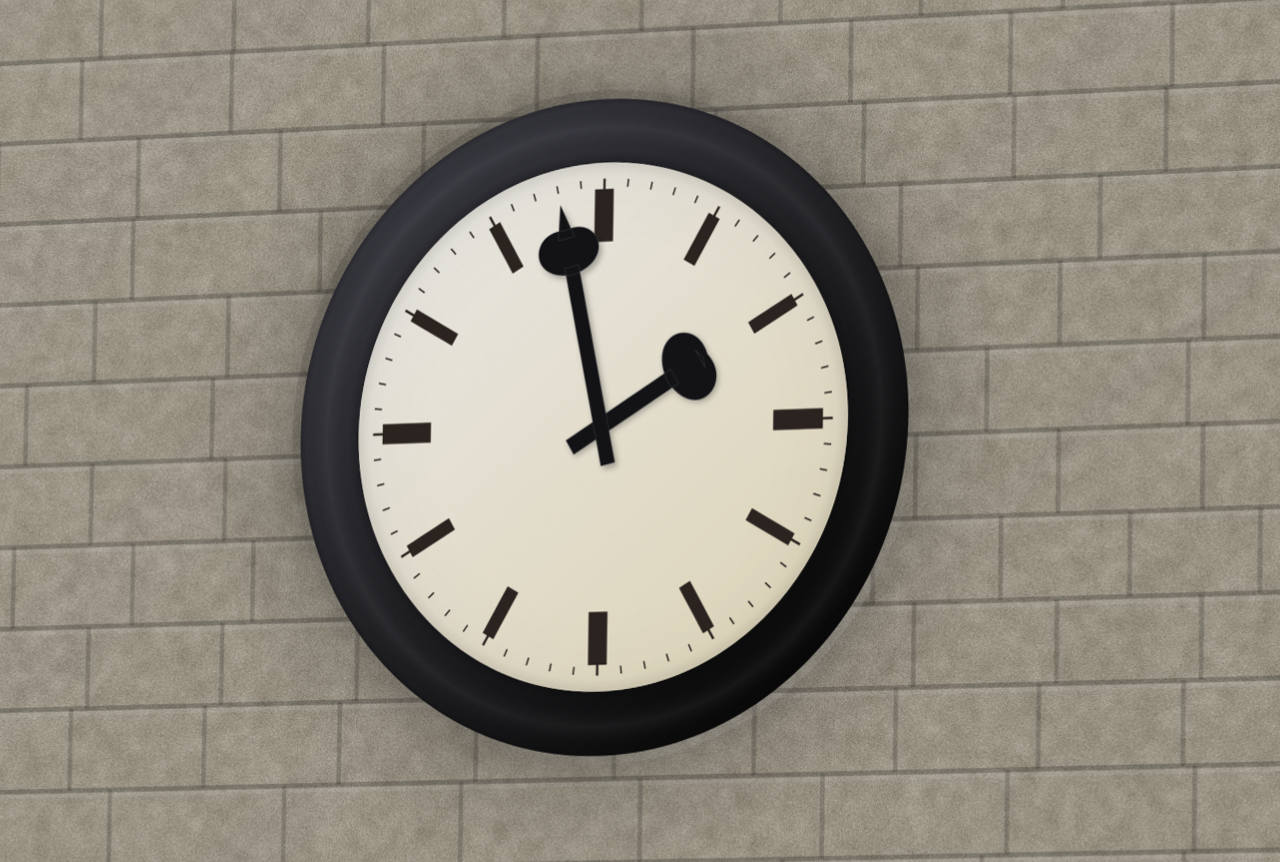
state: 1:58
